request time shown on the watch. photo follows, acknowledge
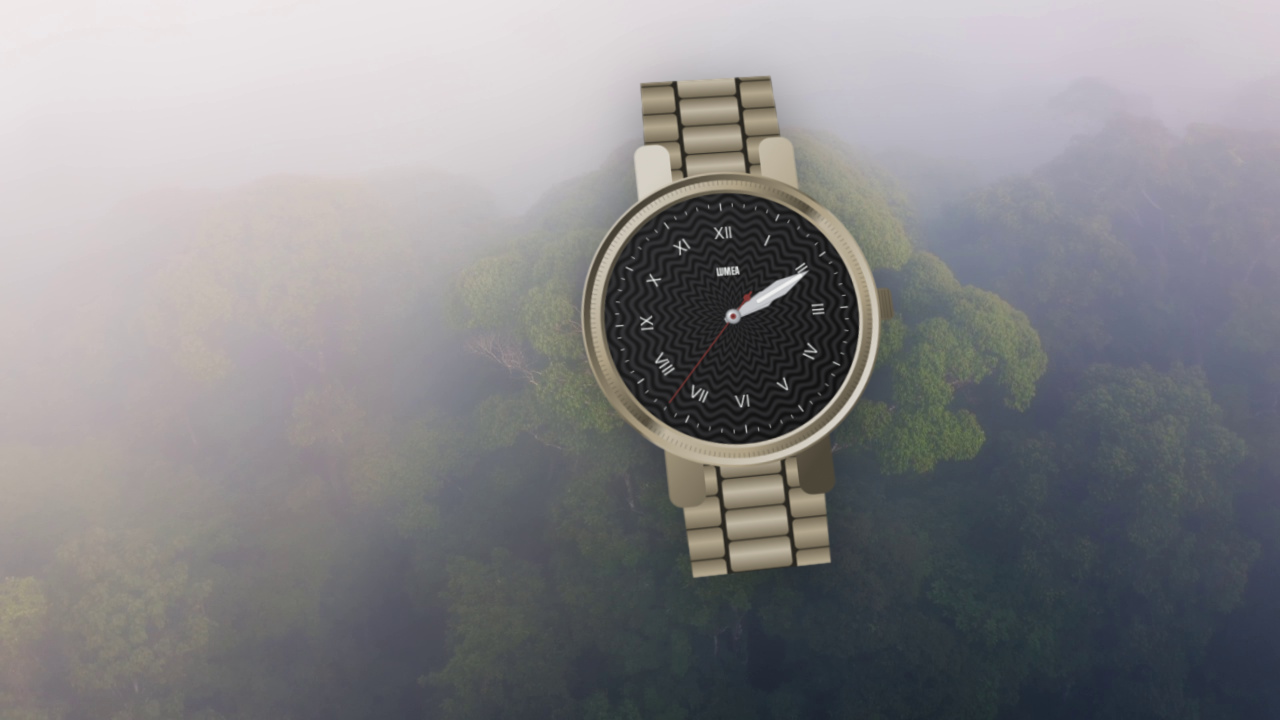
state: 2:10:37
